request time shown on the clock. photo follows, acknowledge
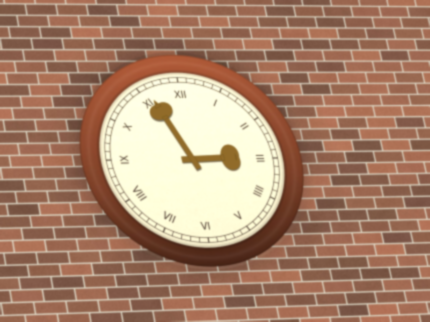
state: 2:56
